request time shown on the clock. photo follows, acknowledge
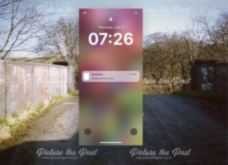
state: 7:26
